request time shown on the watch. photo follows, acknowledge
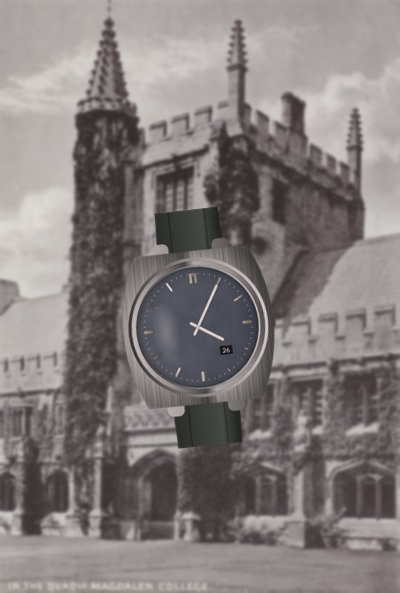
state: 4:05
